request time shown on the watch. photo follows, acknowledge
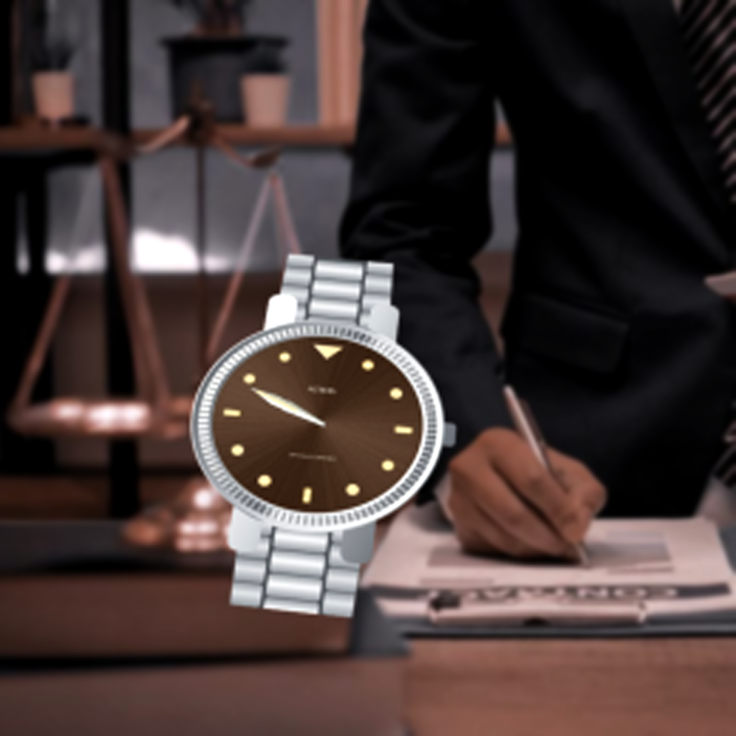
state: 9:49
